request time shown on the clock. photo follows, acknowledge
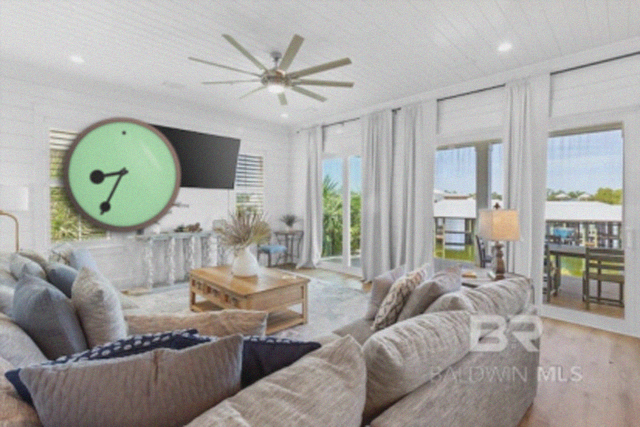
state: 8:34
